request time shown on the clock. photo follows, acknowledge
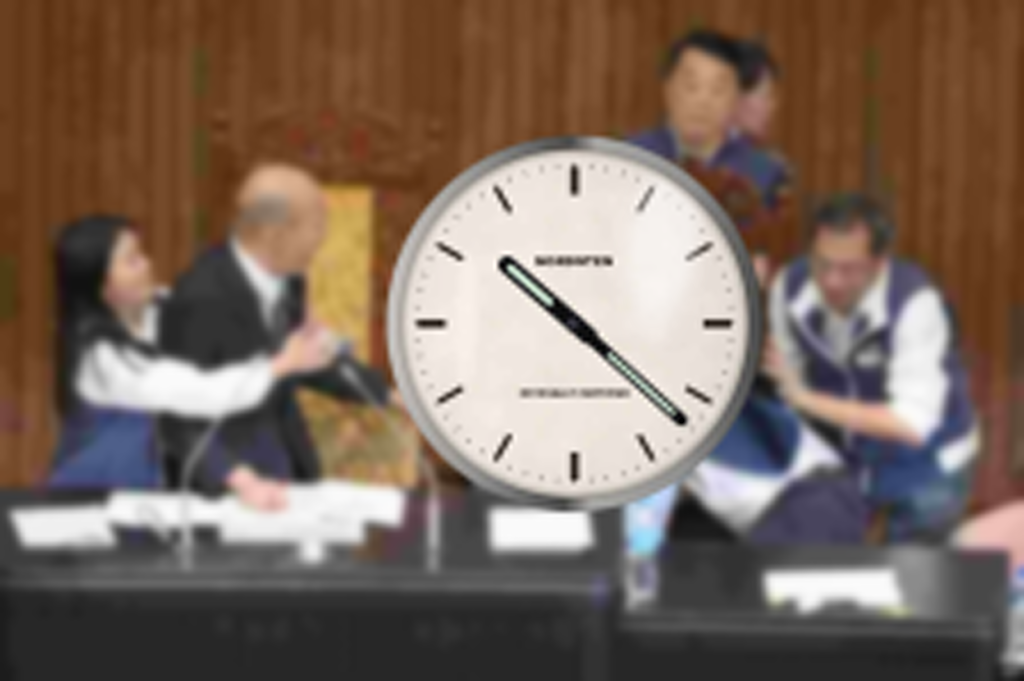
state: 10:22
